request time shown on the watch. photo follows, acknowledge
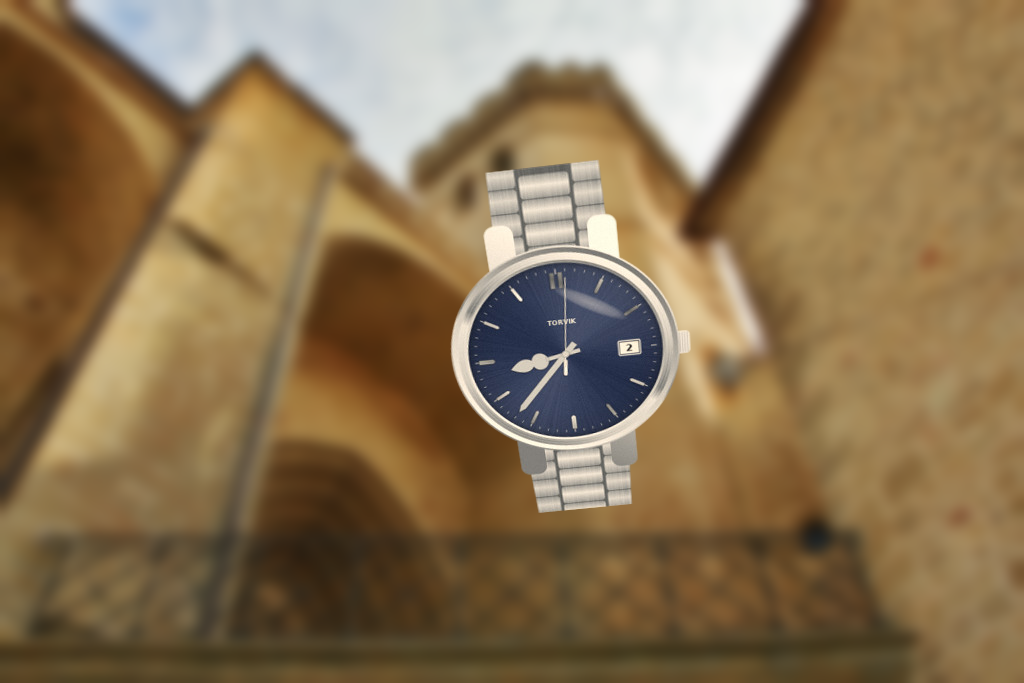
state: 8:37:01
